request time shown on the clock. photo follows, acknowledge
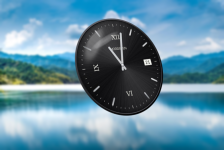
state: 11:02
